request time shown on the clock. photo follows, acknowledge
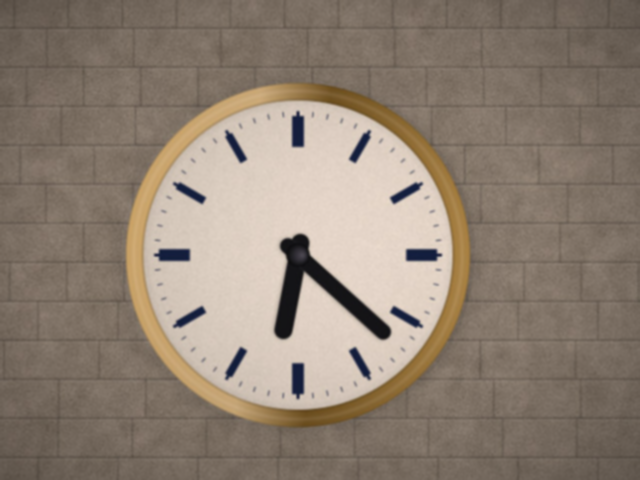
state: 6:22
